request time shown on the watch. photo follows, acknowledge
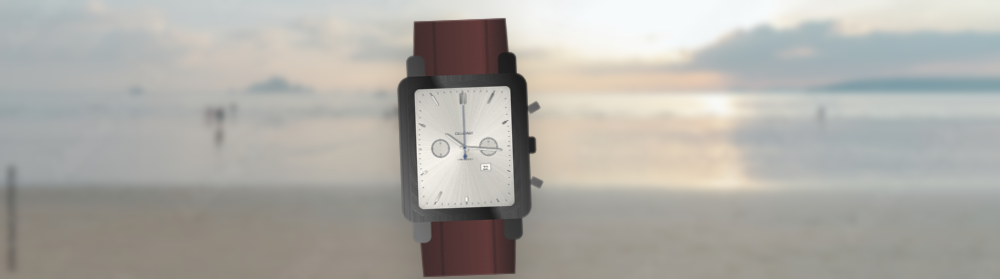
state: 10:16
